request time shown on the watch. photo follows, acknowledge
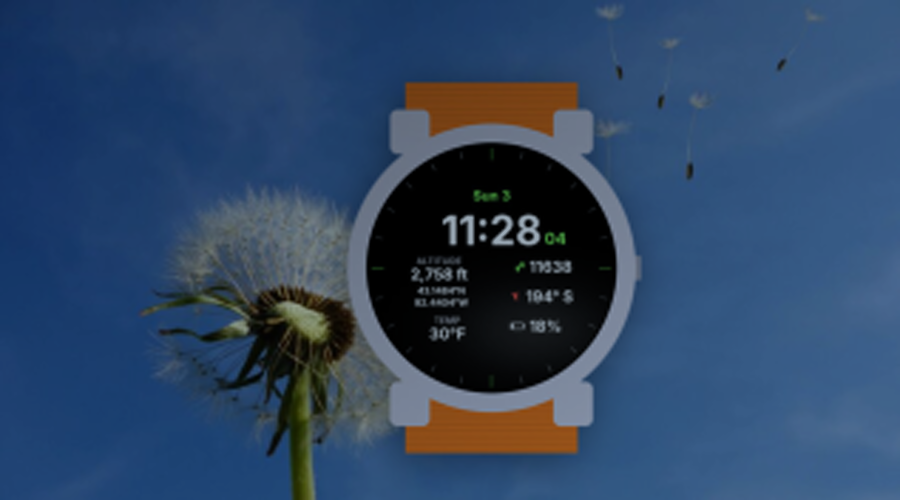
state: 11:28
